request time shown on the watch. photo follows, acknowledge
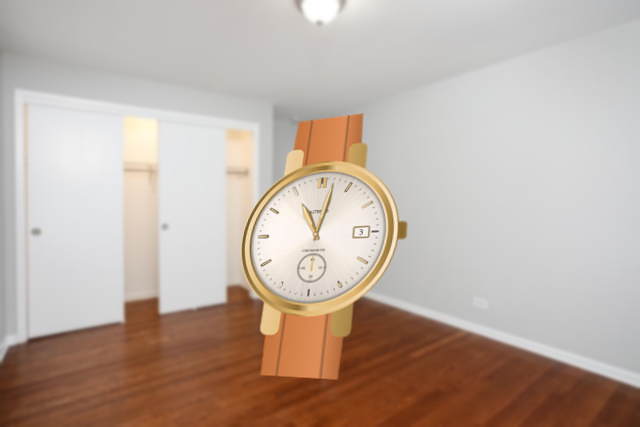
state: 11:02
